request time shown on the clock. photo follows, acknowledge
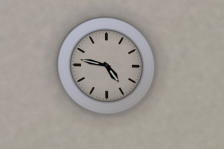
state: 4:47
